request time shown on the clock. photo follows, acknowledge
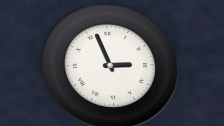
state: 2:57
